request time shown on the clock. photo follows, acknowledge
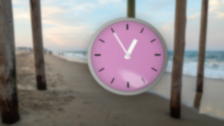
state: 12:55
